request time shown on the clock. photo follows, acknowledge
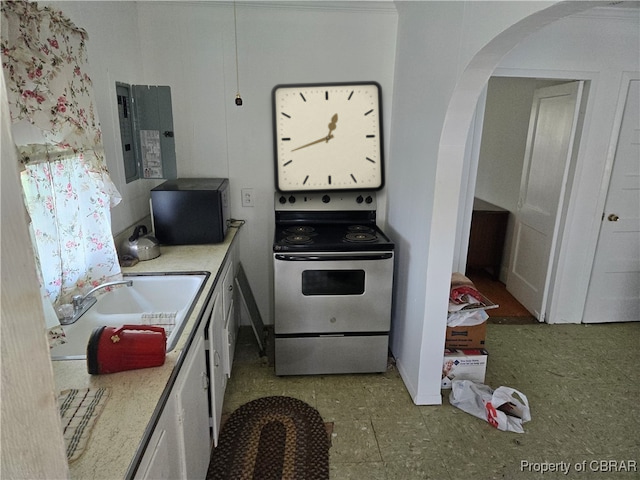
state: 12:42
